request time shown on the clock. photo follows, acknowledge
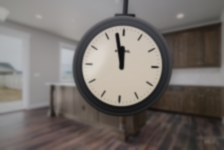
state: 11:58
